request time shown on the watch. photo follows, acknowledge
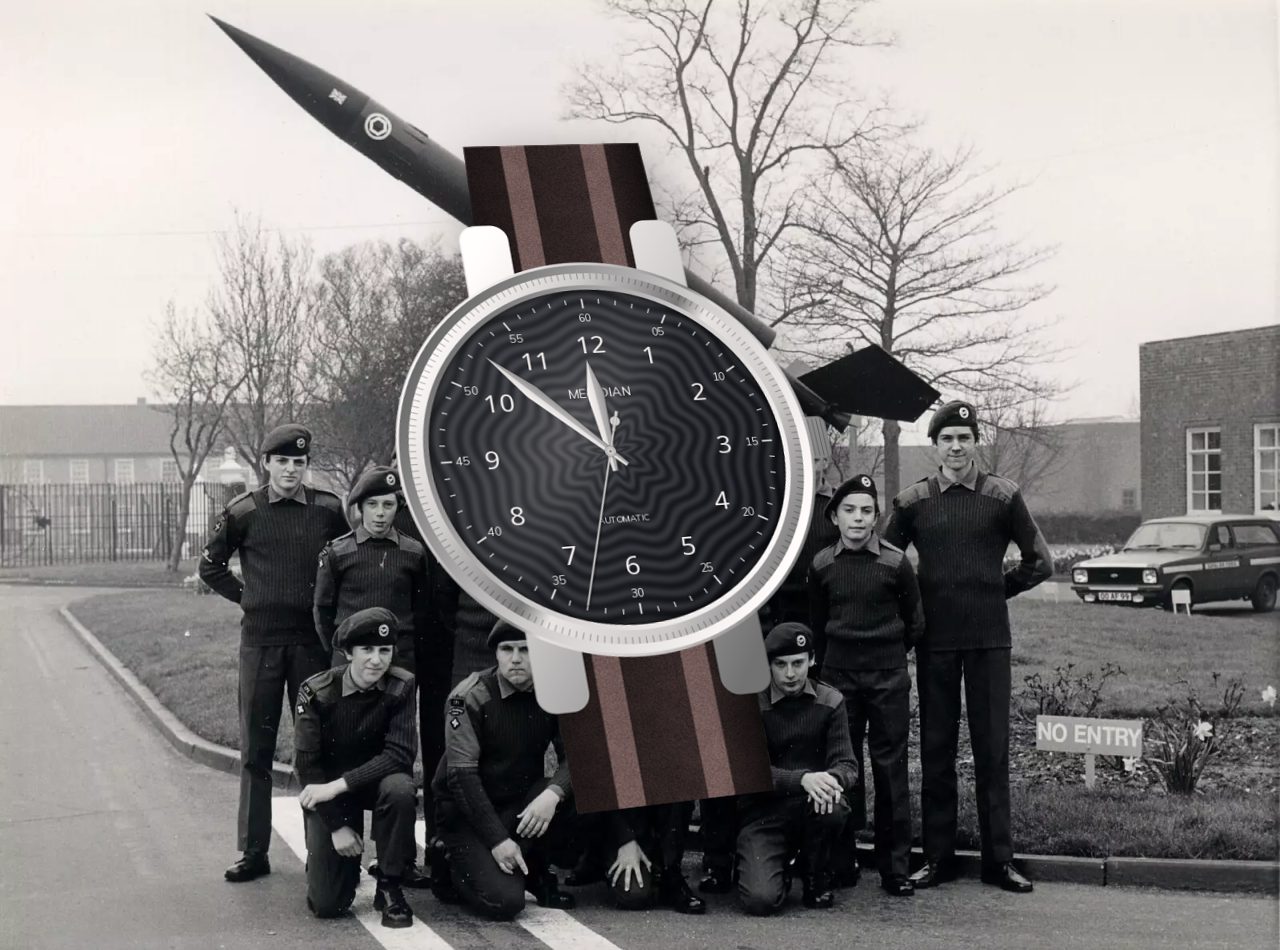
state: 11:52:33
